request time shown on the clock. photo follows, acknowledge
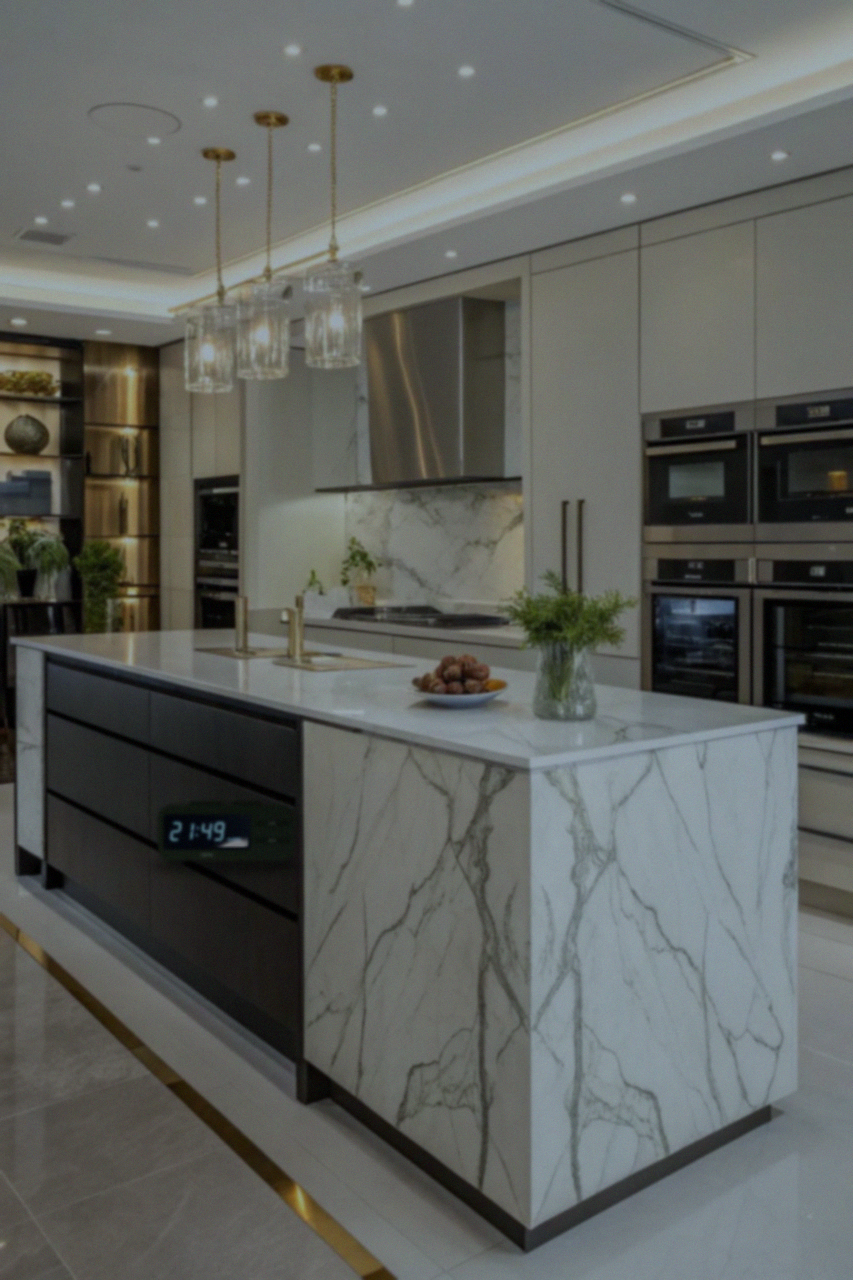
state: 21:49
